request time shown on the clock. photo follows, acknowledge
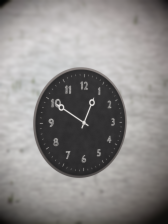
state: 12:50
